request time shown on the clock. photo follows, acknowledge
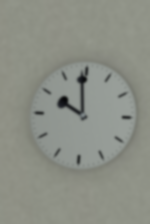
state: 9:59
